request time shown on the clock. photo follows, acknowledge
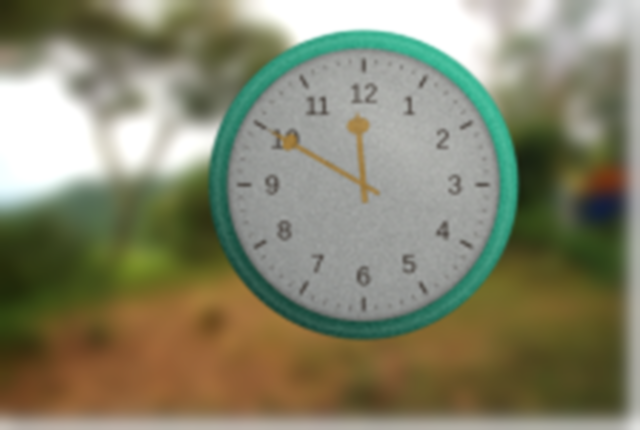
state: 11:50
